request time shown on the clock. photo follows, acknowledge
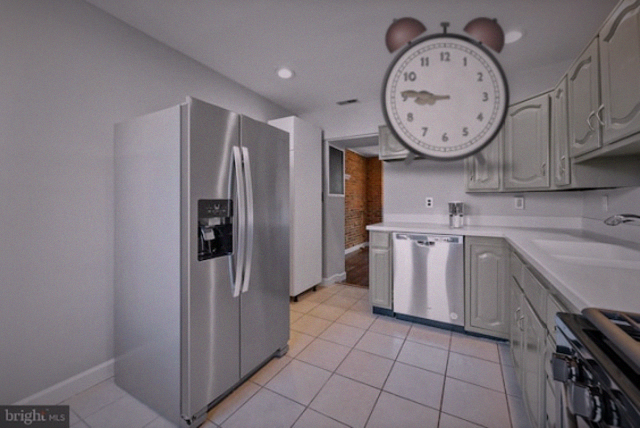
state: 8:46
